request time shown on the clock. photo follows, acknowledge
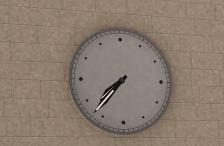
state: 7:37
